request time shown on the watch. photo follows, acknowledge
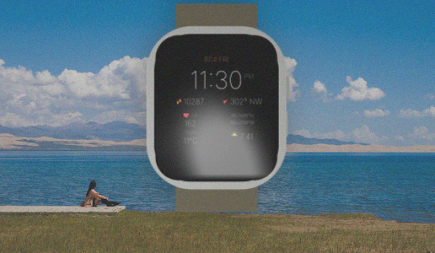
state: 11:30
